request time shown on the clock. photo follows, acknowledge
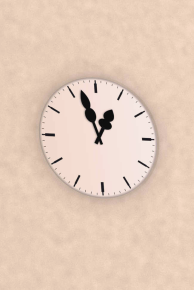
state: 12:57
